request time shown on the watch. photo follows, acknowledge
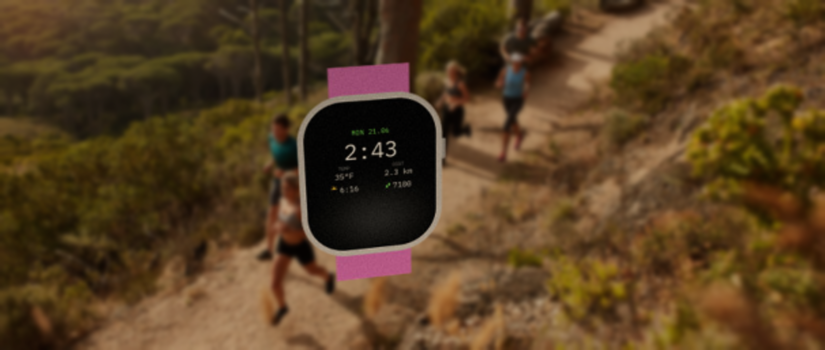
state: 2:43
